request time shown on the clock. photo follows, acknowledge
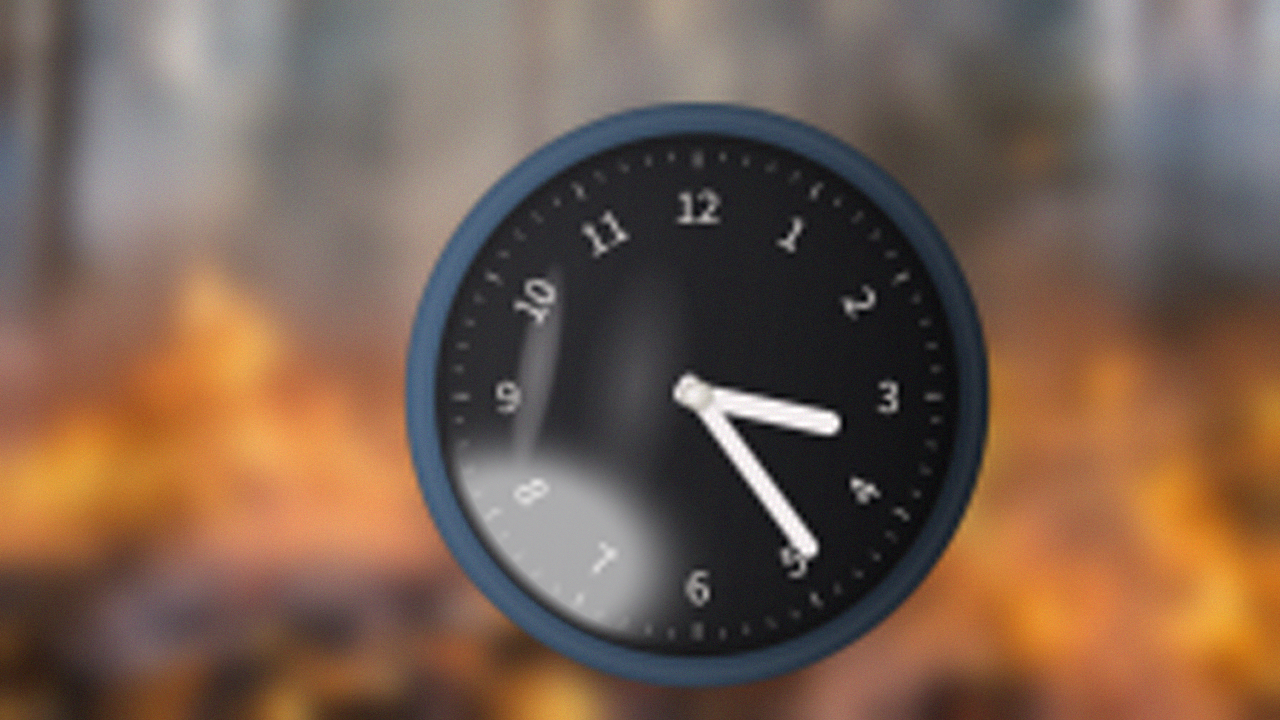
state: 3:24
